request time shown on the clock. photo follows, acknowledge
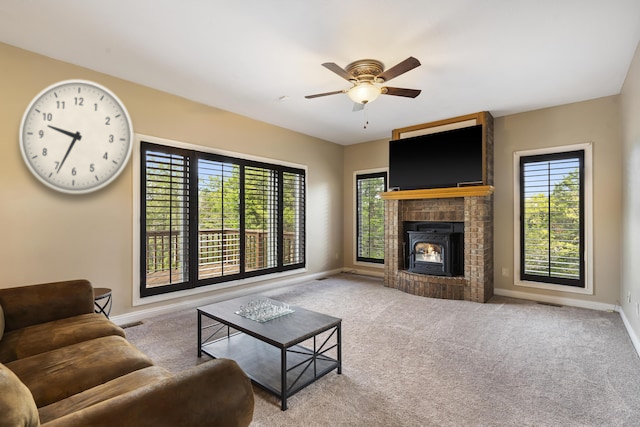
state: 9:34
